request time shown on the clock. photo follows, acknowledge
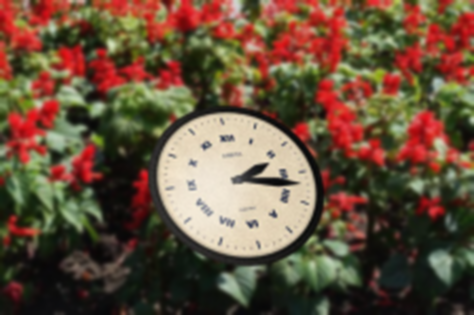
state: 2:17
